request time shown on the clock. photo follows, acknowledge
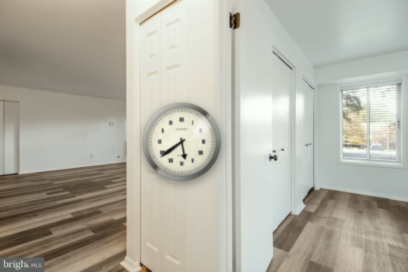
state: 5:39
